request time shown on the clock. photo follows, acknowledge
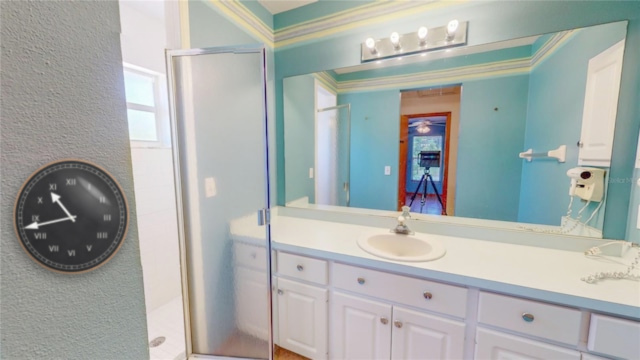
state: 10:43
